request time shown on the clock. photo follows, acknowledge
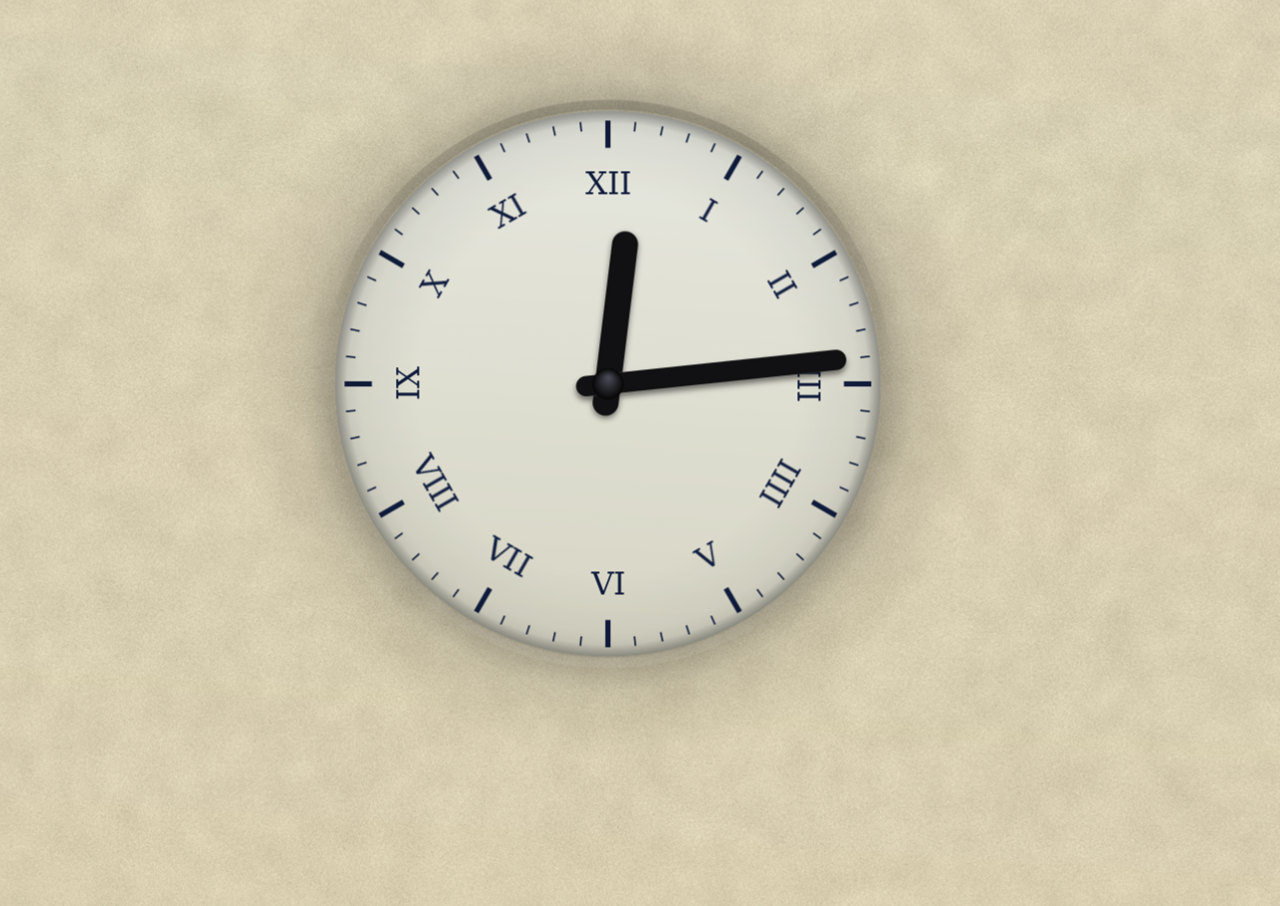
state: 12:14
